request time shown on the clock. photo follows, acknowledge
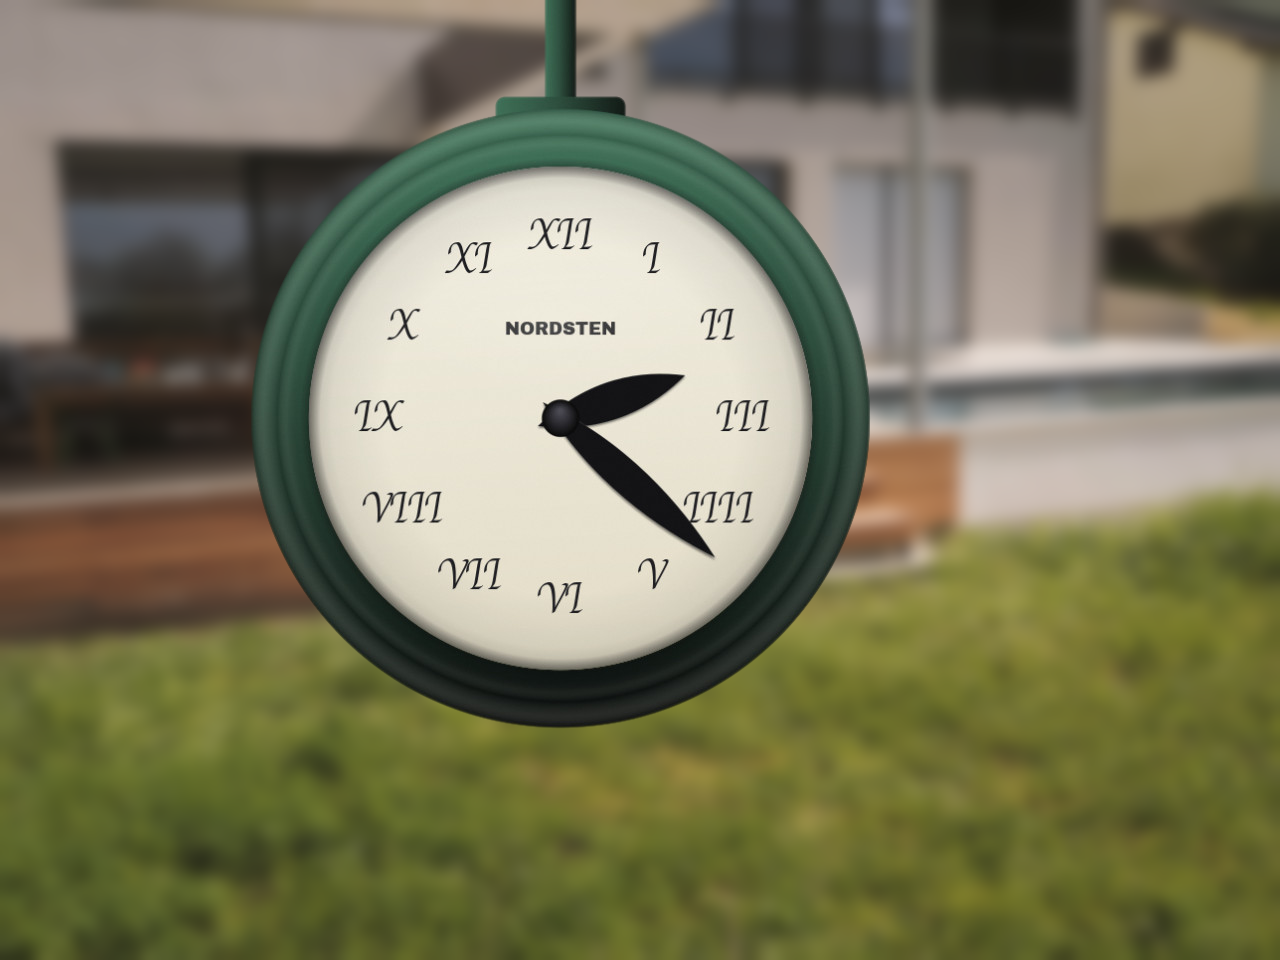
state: 2:22
